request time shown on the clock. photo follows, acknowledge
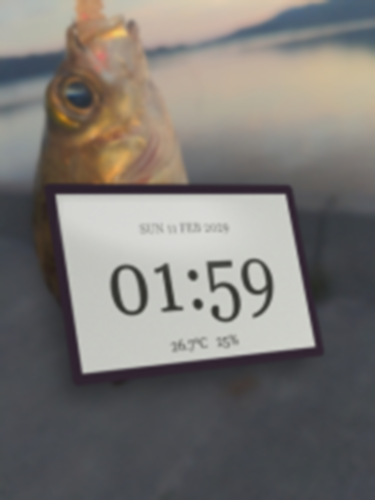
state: 1:59
